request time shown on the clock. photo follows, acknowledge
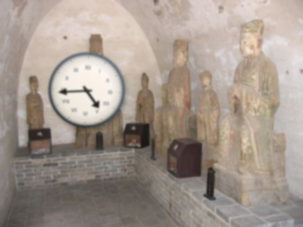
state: 4:44
